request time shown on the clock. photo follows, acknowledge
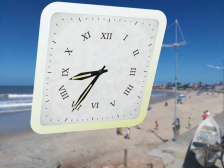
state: 8:35
